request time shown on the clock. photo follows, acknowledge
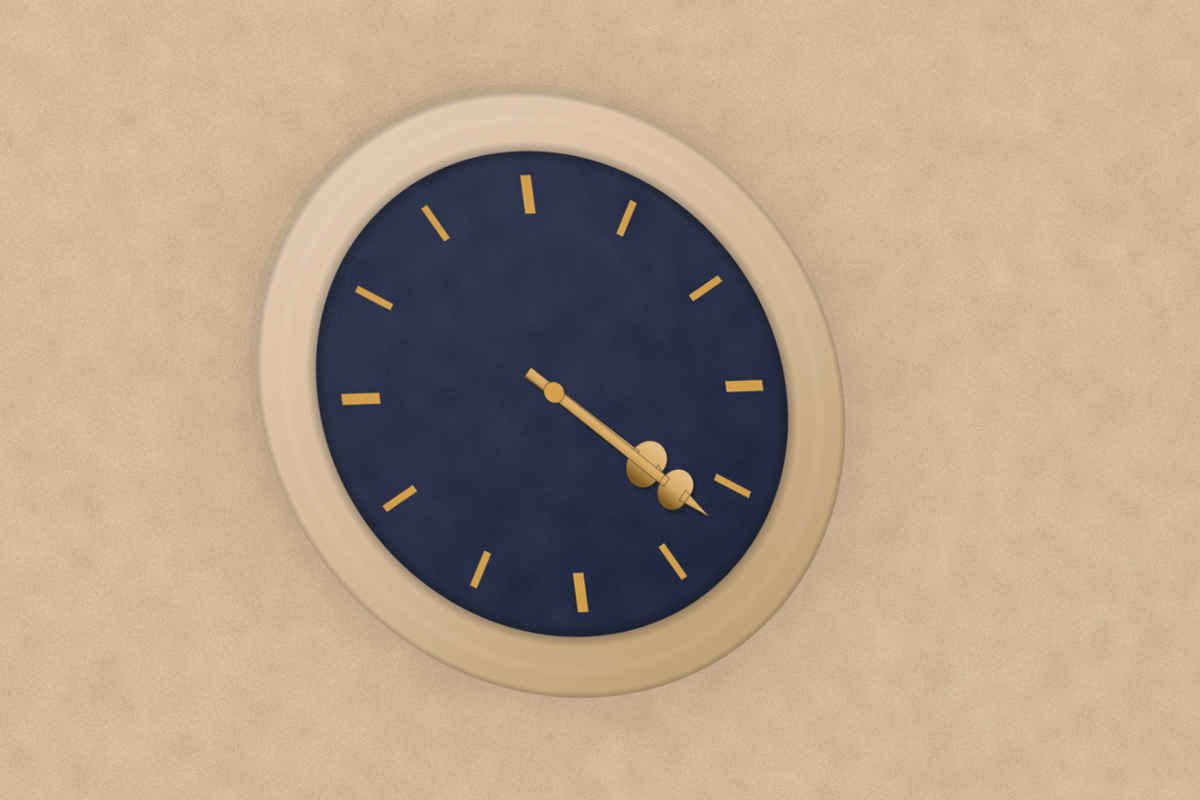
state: 4:22
